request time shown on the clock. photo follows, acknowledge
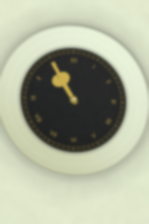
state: 10:55
